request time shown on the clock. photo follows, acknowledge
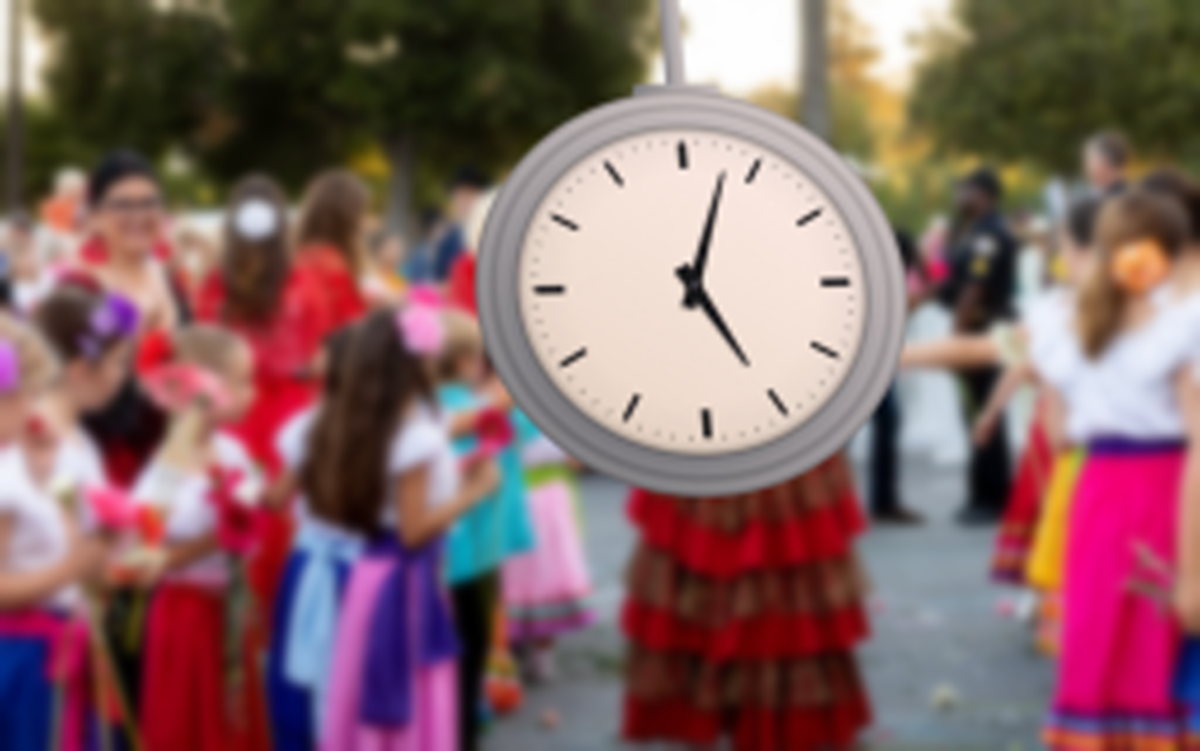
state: 5:03
